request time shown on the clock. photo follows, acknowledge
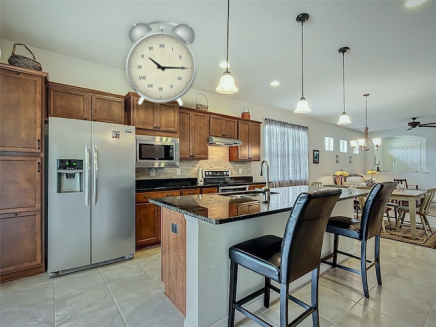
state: 10:15
